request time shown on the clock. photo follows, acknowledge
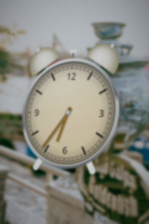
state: 6:36
